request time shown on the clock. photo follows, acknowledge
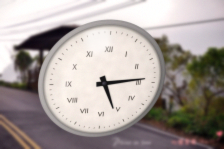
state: 5:14
